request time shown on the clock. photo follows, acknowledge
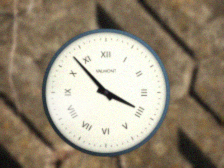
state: 3:53
